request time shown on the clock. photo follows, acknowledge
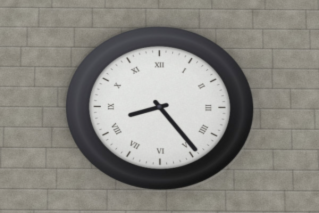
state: 8:24
